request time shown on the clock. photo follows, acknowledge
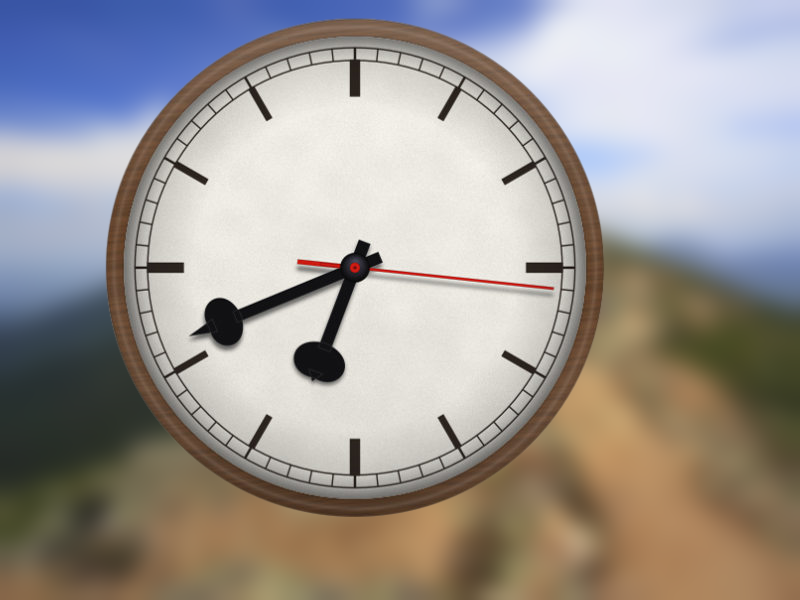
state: 6:41:16
